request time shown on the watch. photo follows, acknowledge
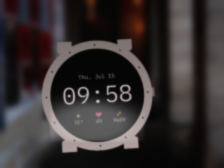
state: 9:58
